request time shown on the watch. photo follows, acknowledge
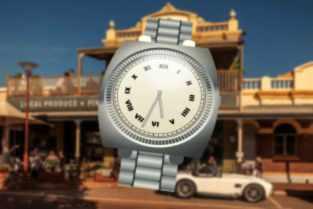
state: 5:33
